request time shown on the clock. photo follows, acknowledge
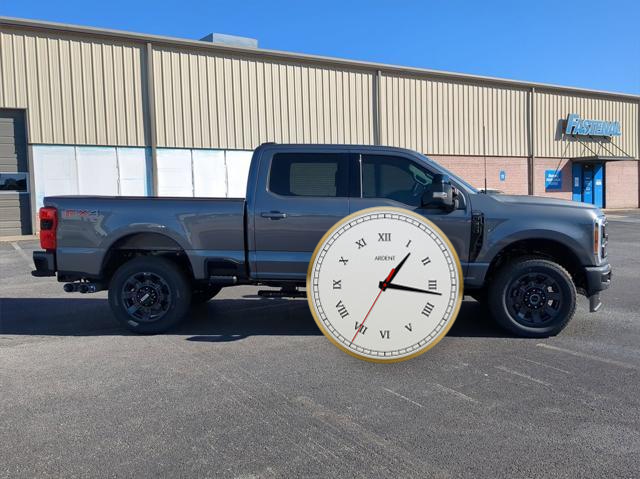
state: 1:16:35
